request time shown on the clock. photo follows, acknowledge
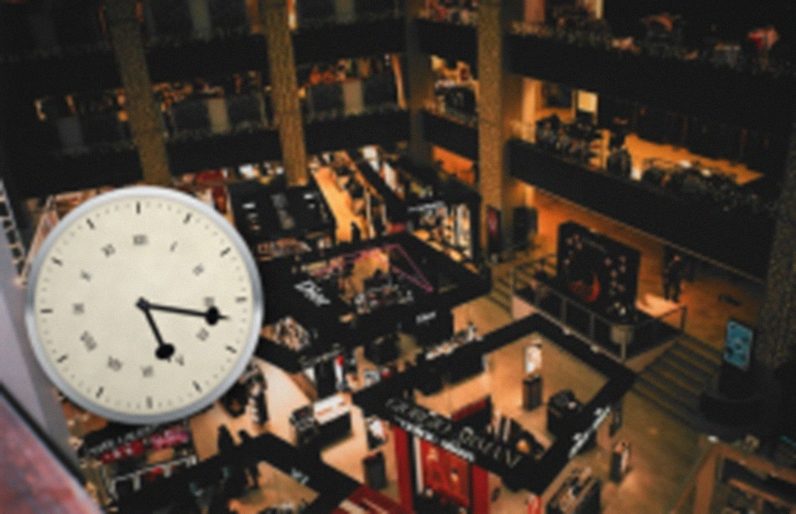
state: 5:17
